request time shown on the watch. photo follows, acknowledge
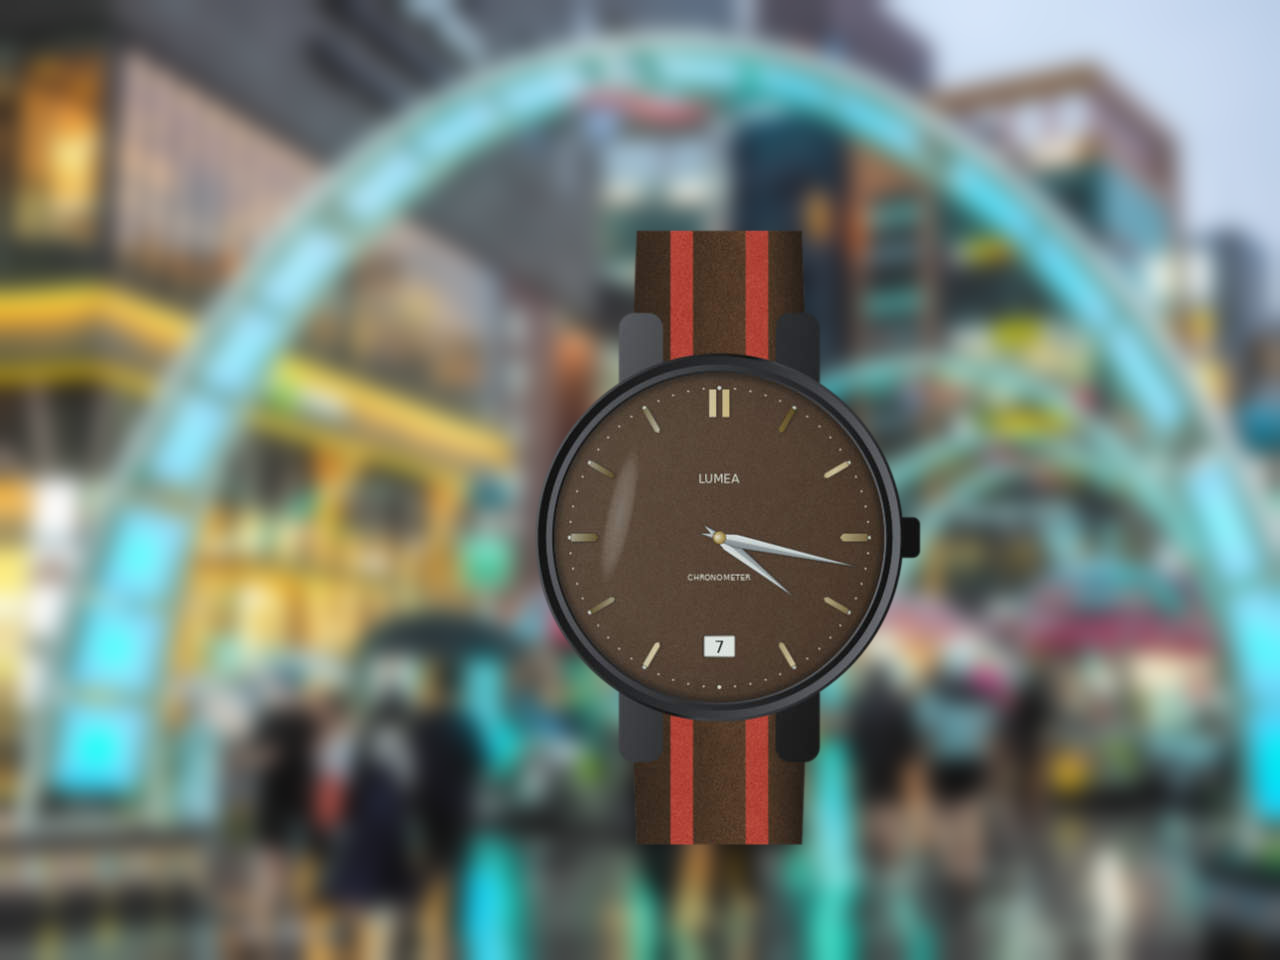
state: 4:17
